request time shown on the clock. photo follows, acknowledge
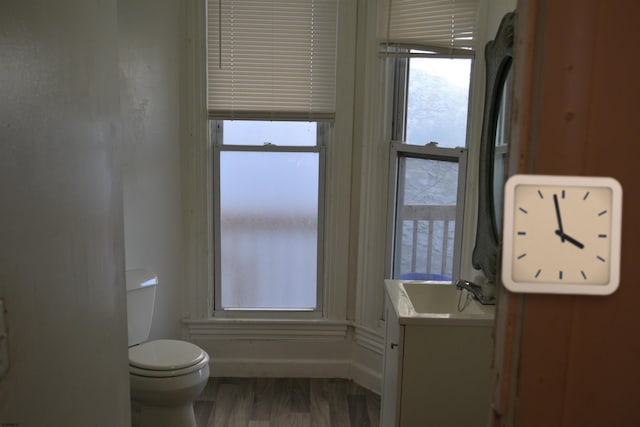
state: 3:58
